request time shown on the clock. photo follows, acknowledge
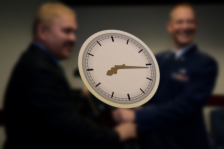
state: 8:16
